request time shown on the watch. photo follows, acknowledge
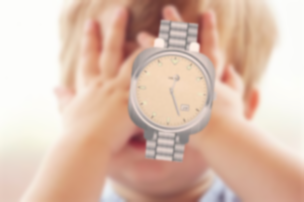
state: 12:26
